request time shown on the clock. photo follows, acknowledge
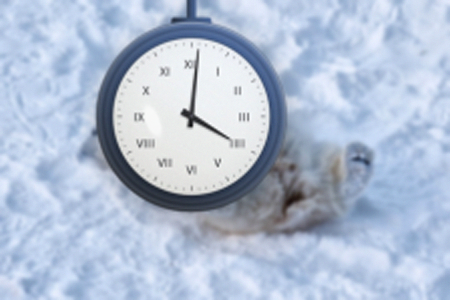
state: 4:01
